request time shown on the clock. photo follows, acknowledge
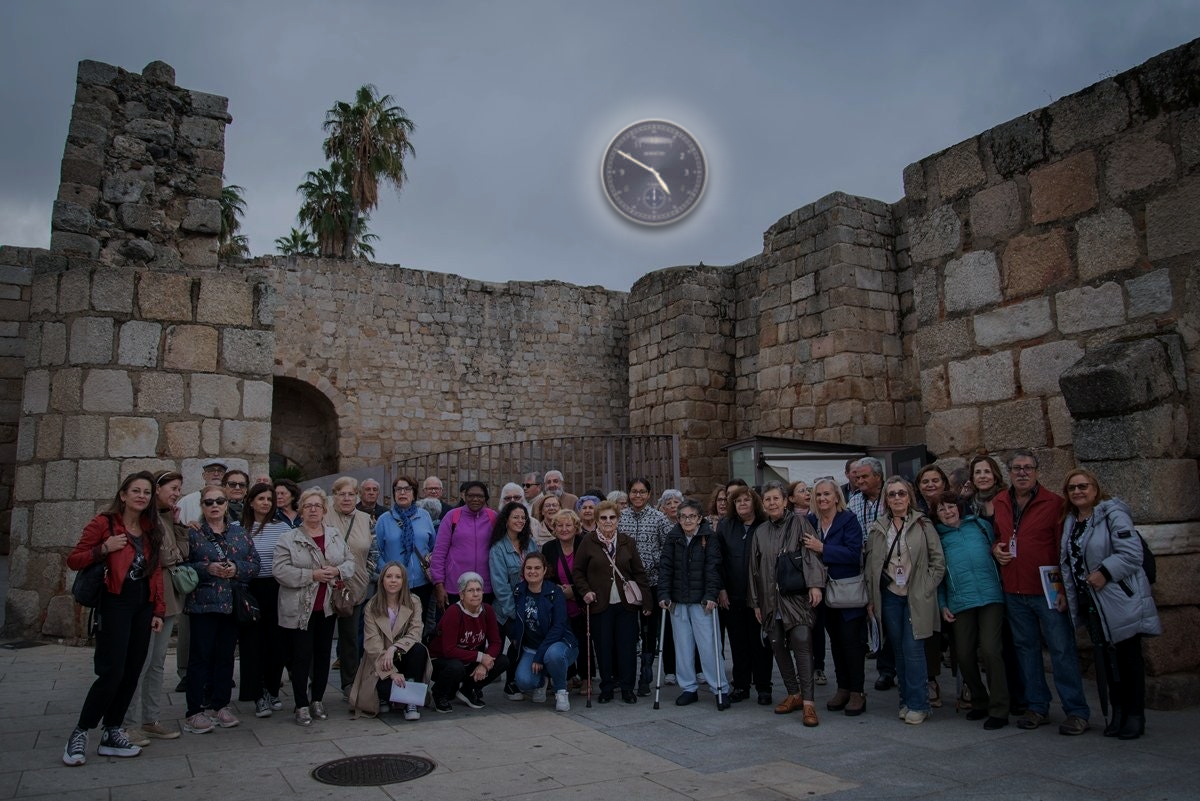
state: 4:50
